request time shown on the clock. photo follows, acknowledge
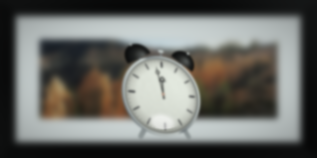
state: 11:58
